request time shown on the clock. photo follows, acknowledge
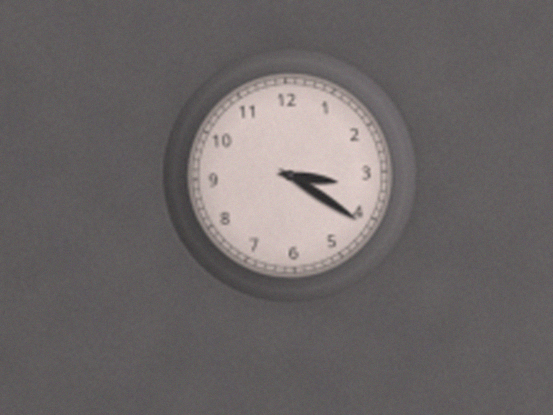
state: 3:21
